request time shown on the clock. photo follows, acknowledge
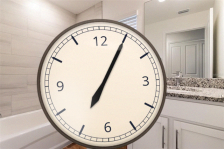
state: 7:05
